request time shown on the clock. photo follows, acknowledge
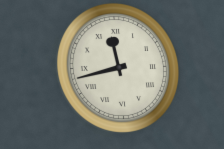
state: 11:43
